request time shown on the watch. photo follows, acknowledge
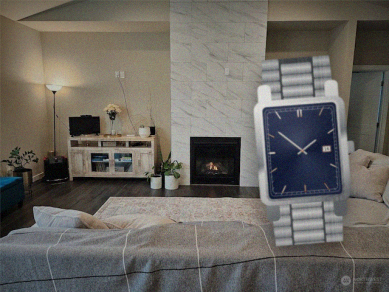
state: 1:52
